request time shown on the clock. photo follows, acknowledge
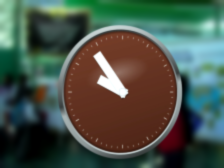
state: 9:54
